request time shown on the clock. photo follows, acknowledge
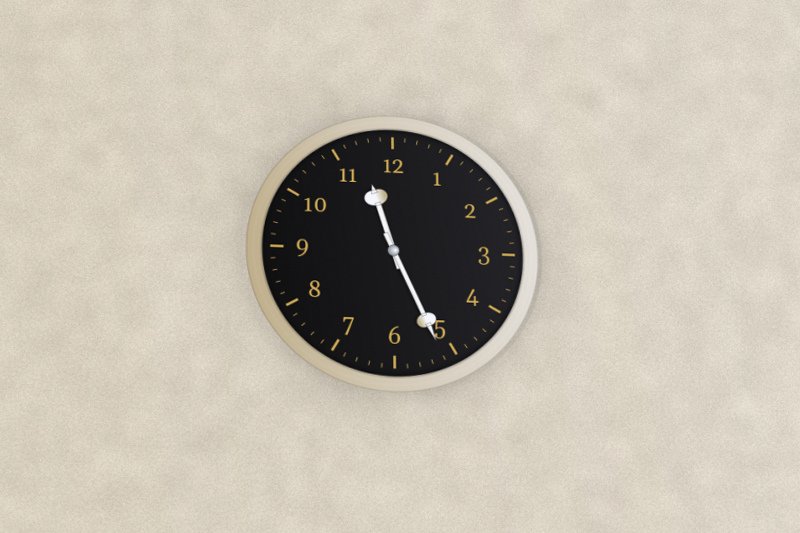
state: 11:26
